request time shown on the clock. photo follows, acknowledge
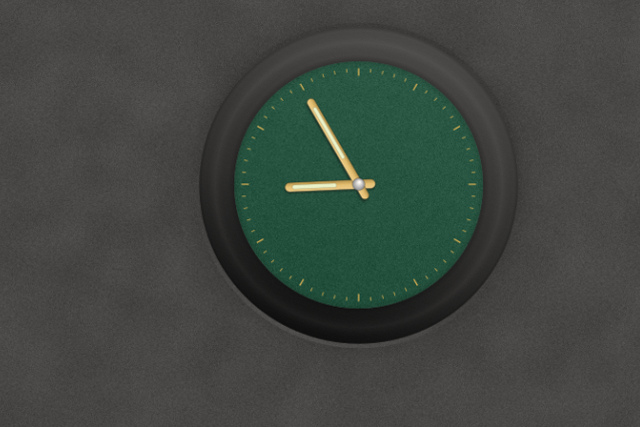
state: 8:55
